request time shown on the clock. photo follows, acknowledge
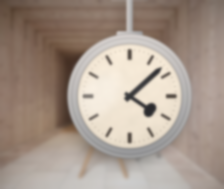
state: 4:08
